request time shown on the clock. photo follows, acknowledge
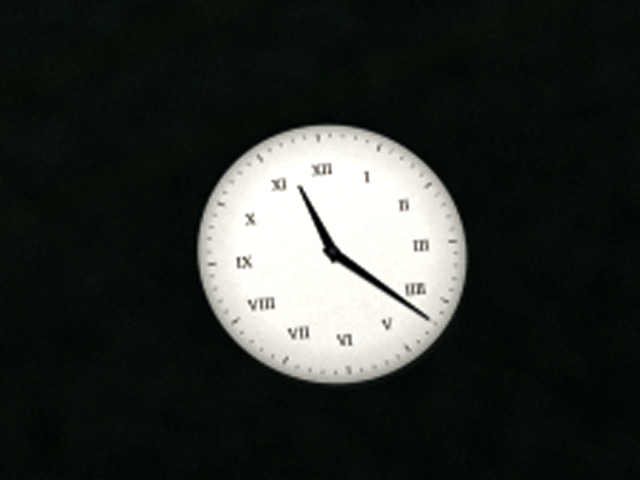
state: 11:22
